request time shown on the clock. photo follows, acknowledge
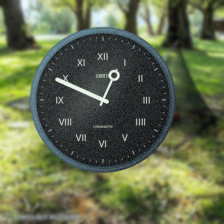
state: 12:49
